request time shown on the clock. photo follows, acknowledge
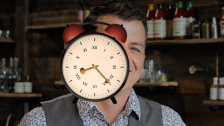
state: 8:23
